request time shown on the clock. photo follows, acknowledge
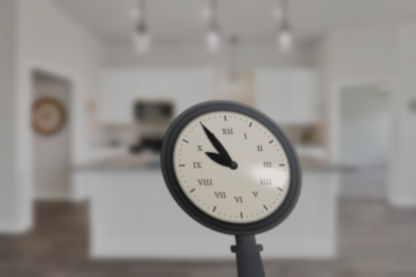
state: 9:55
